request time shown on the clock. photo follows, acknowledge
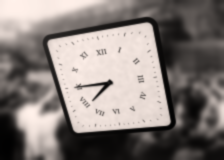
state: 7:45
